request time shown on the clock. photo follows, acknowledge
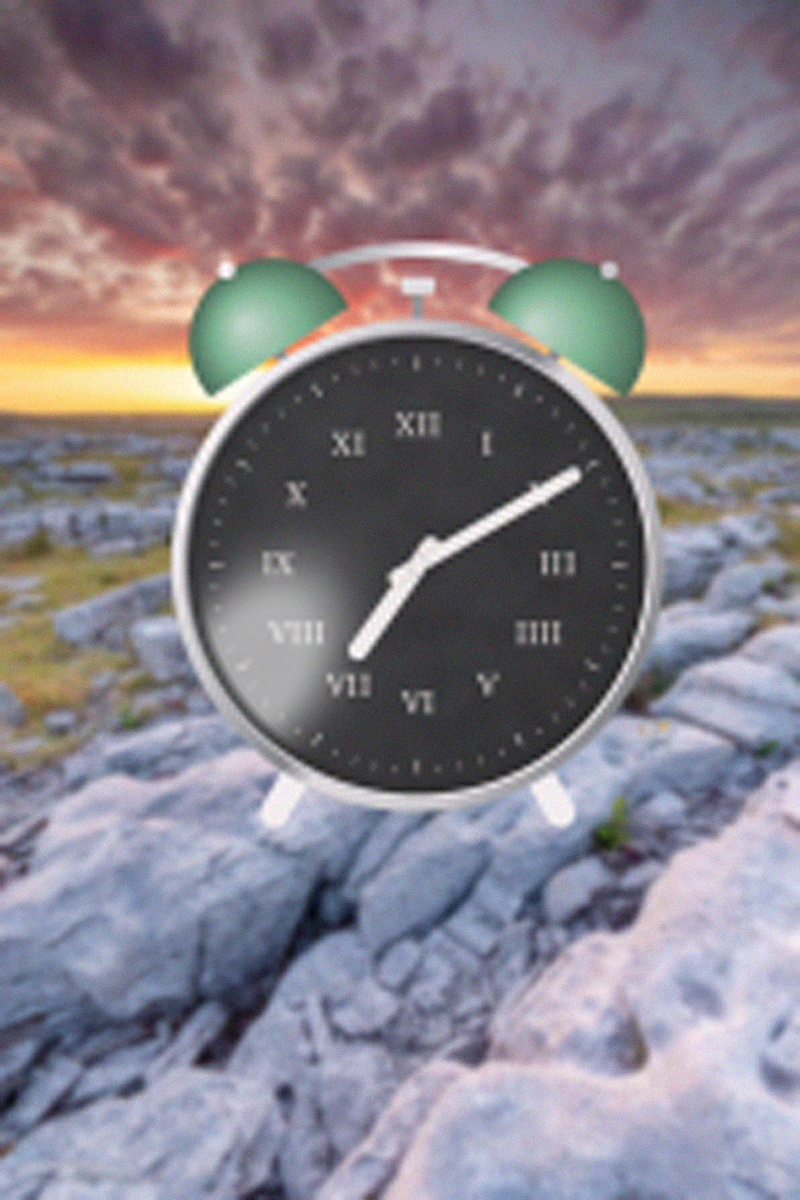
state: 7:10
